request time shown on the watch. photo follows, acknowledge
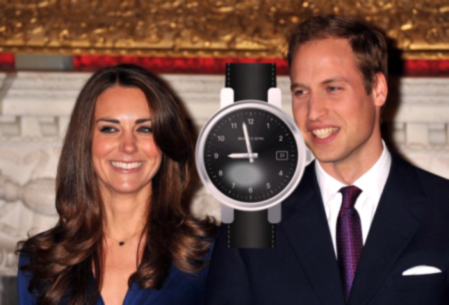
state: 8:58
